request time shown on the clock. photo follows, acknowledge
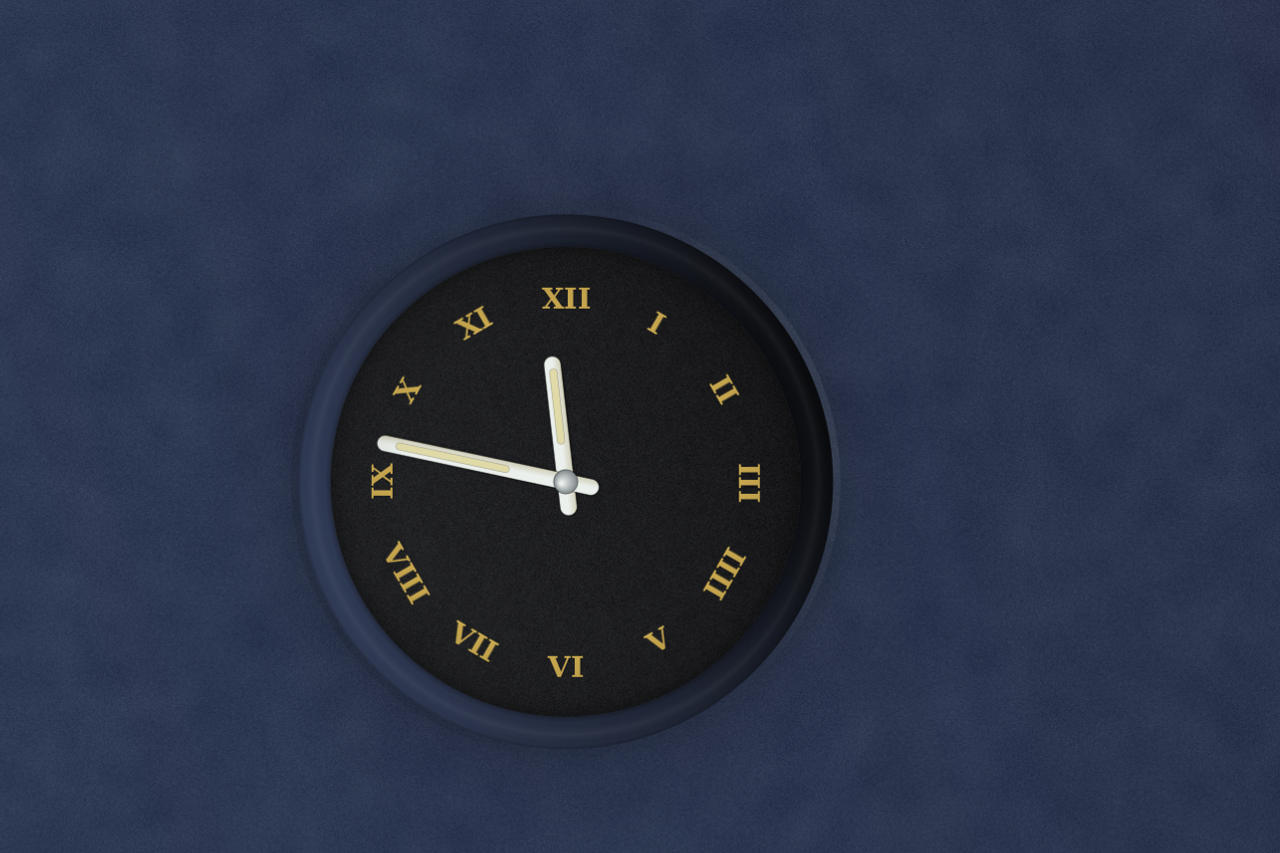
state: 11:47
